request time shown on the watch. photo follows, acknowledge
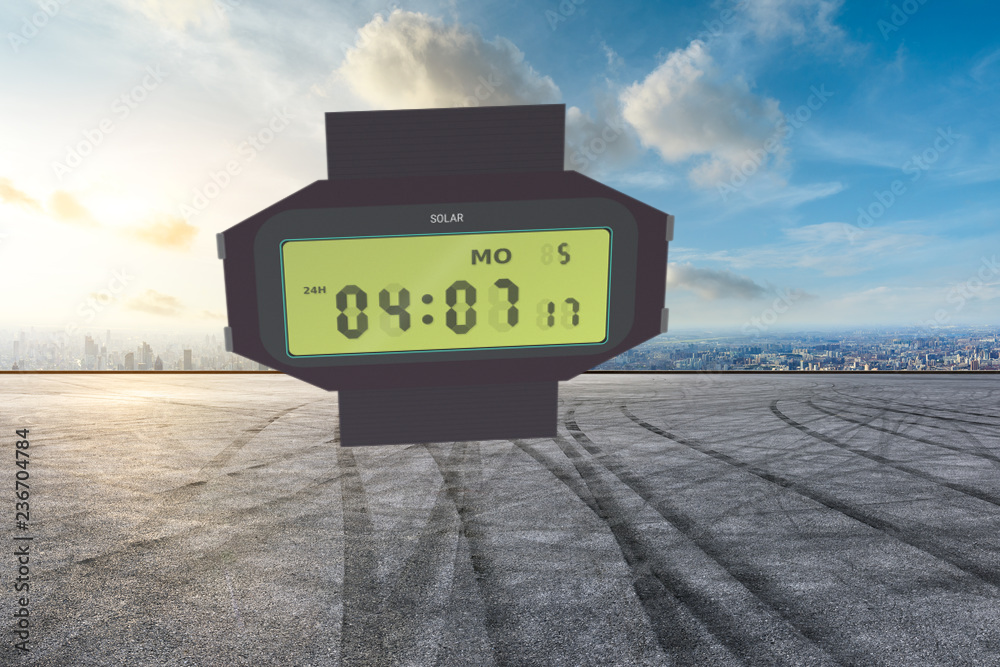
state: 4:07:17
